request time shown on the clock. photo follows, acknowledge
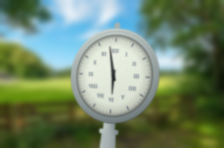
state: 5:58
